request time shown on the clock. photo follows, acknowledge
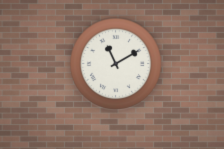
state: 11:10
